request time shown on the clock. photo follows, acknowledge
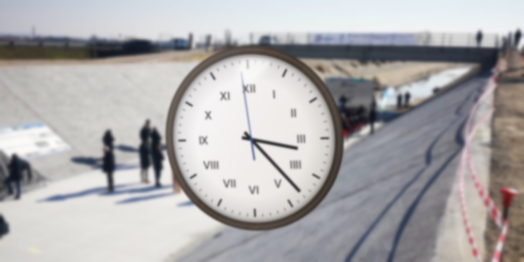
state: 3:22:59
